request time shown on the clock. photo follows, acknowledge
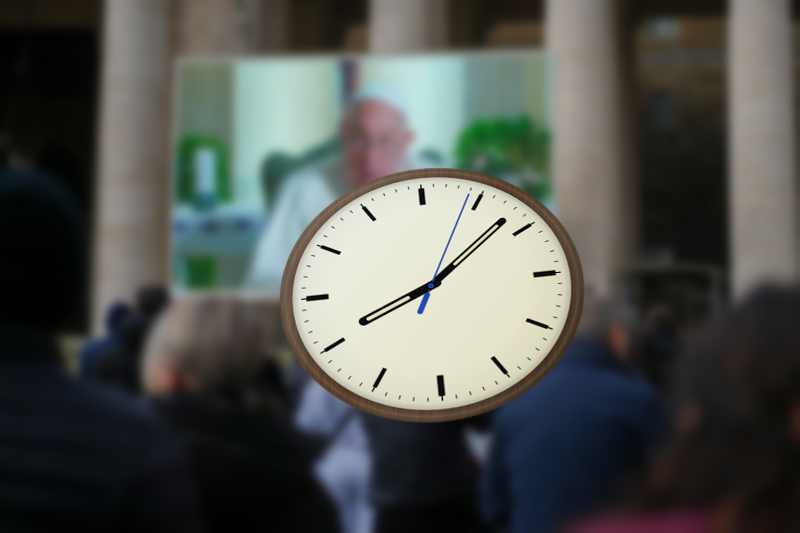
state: 8:08:04
